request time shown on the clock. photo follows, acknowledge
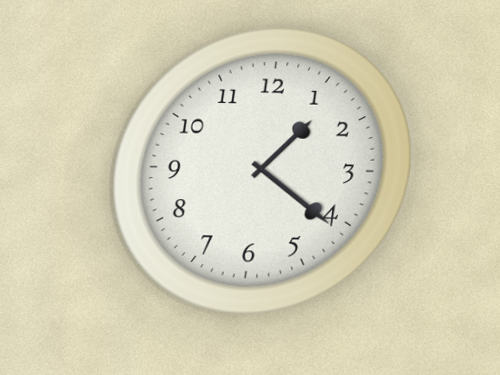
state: 1:21
